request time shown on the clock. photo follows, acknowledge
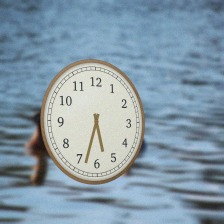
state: 5:33
